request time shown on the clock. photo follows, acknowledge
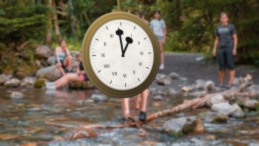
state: 12:59
